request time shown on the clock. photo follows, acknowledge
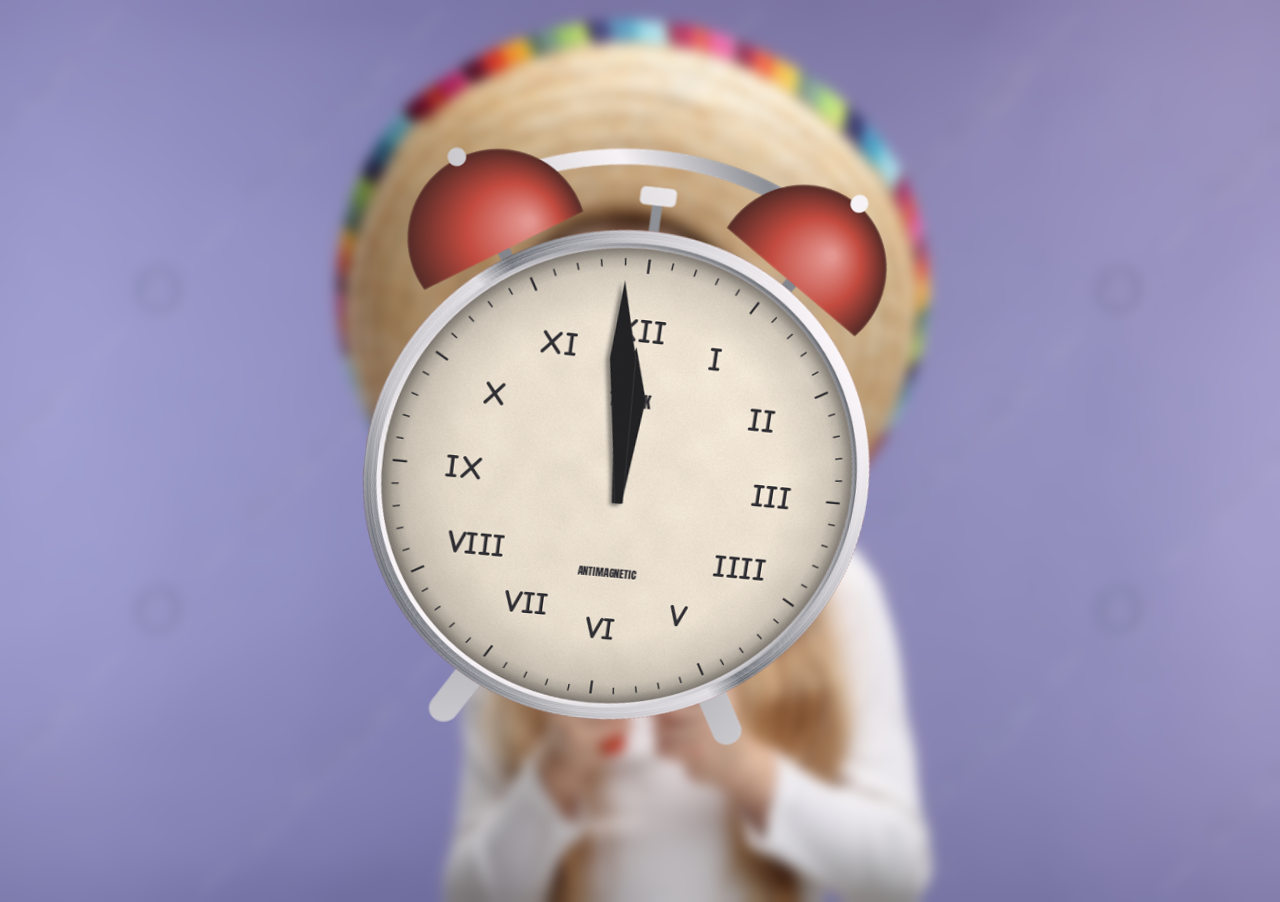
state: 11:59
